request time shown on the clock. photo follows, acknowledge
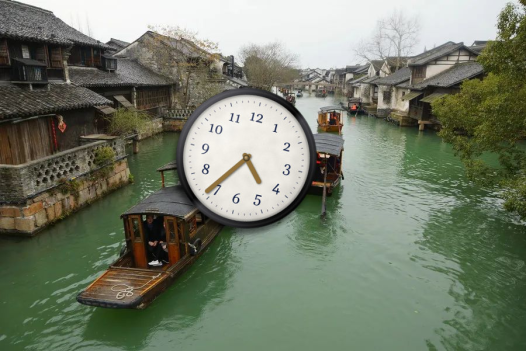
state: 4:36
